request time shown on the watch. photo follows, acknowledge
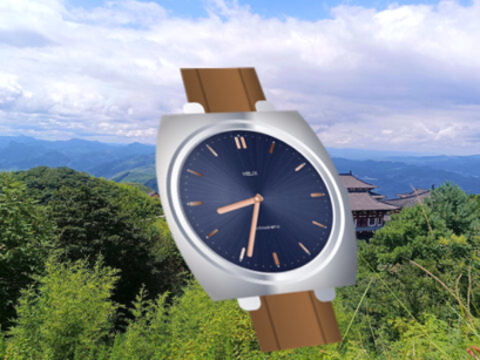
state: 8:34
